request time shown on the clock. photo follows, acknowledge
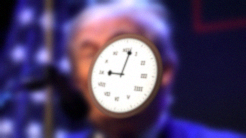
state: 9:02
